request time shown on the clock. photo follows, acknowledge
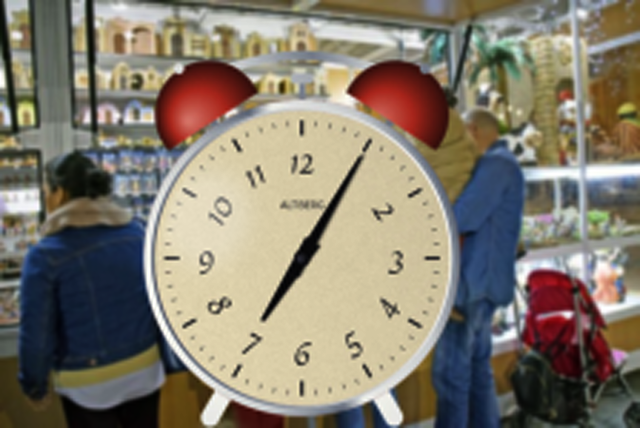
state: 7:05
